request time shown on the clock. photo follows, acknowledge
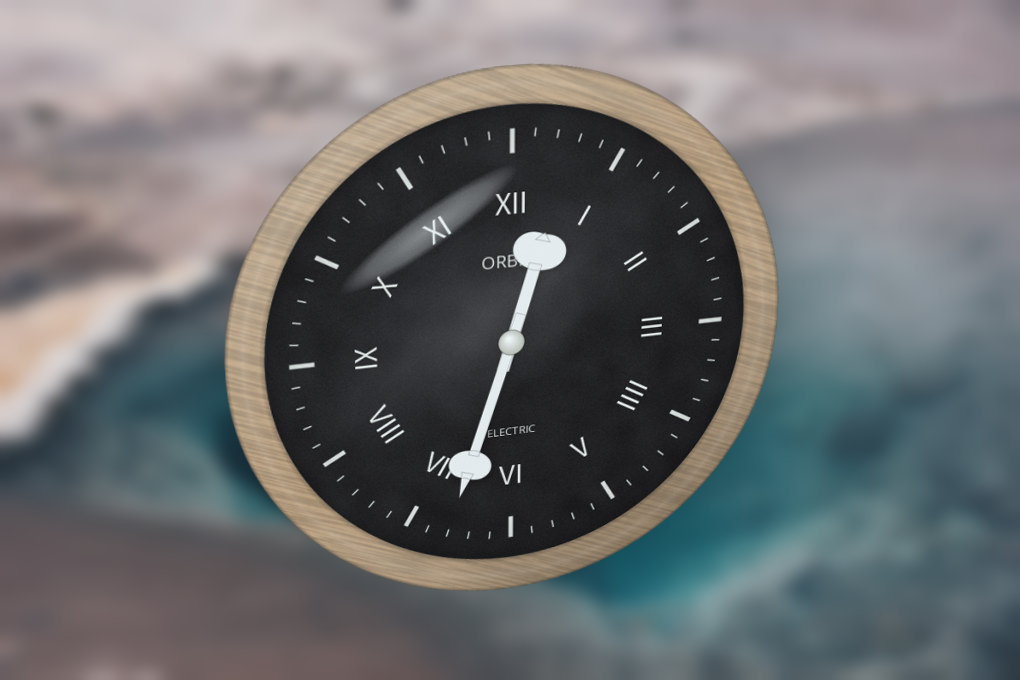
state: 12:33
